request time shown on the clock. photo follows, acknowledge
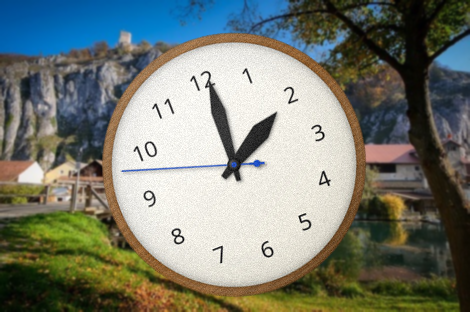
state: 2:00:48
